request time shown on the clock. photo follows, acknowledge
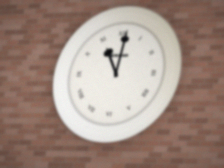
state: 11:01
